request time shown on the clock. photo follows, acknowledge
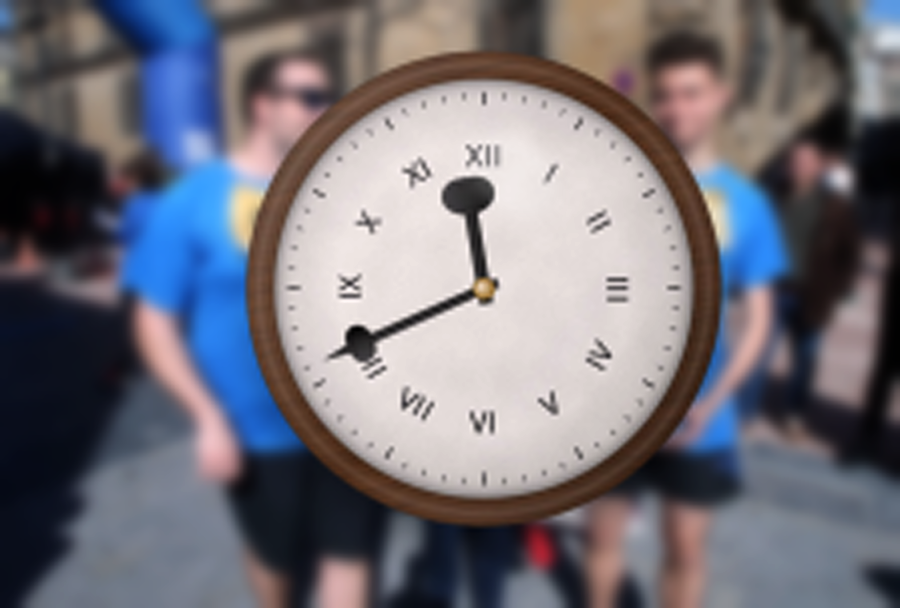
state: 11:41
